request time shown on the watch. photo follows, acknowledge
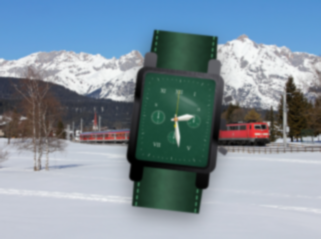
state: 2:28
